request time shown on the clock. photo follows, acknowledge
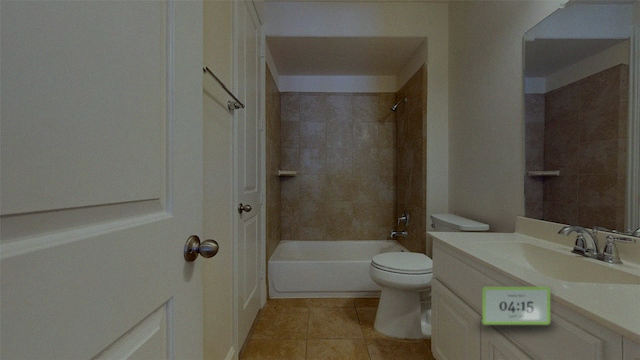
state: 4:15
